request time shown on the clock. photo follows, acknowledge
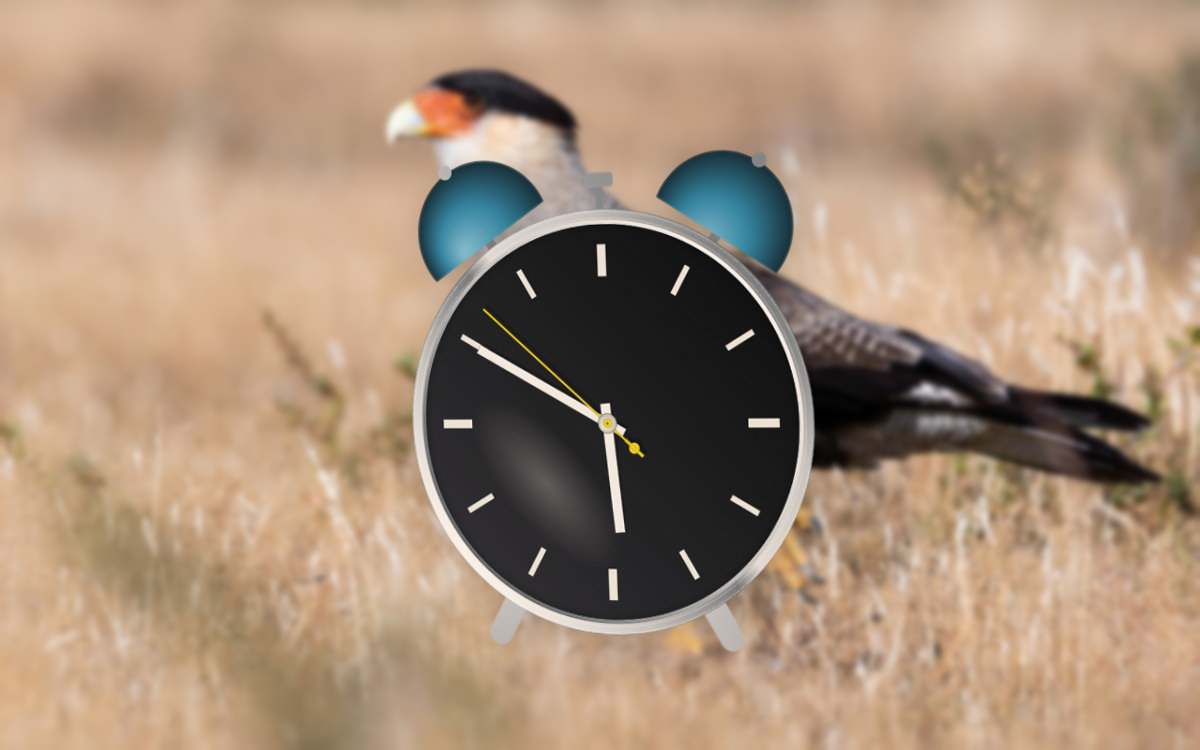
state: 5:49:52
